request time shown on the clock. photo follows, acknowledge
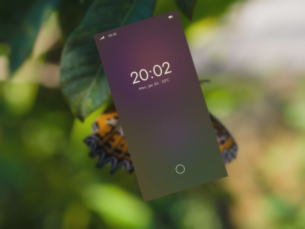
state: 20:02
